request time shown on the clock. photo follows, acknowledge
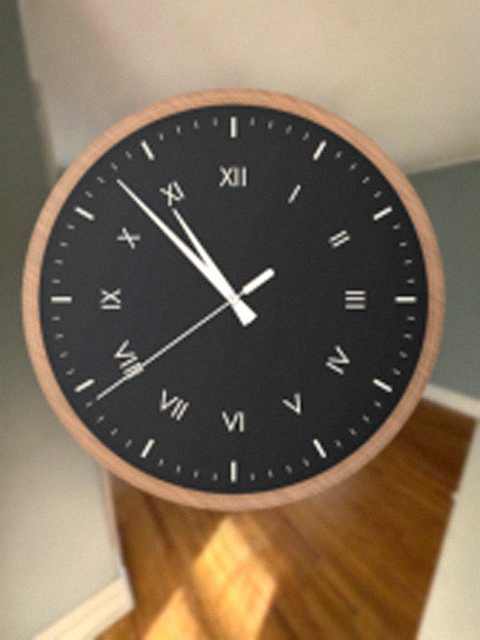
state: 10:52:39
